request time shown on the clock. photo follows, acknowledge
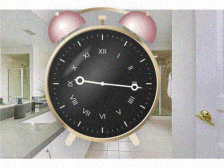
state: 9:16
